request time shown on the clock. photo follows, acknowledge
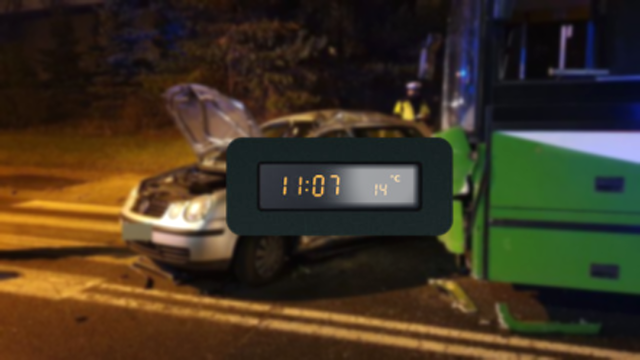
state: 11:07
